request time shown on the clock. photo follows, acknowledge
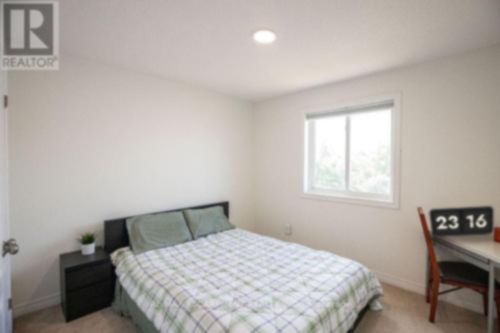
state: 23:16
